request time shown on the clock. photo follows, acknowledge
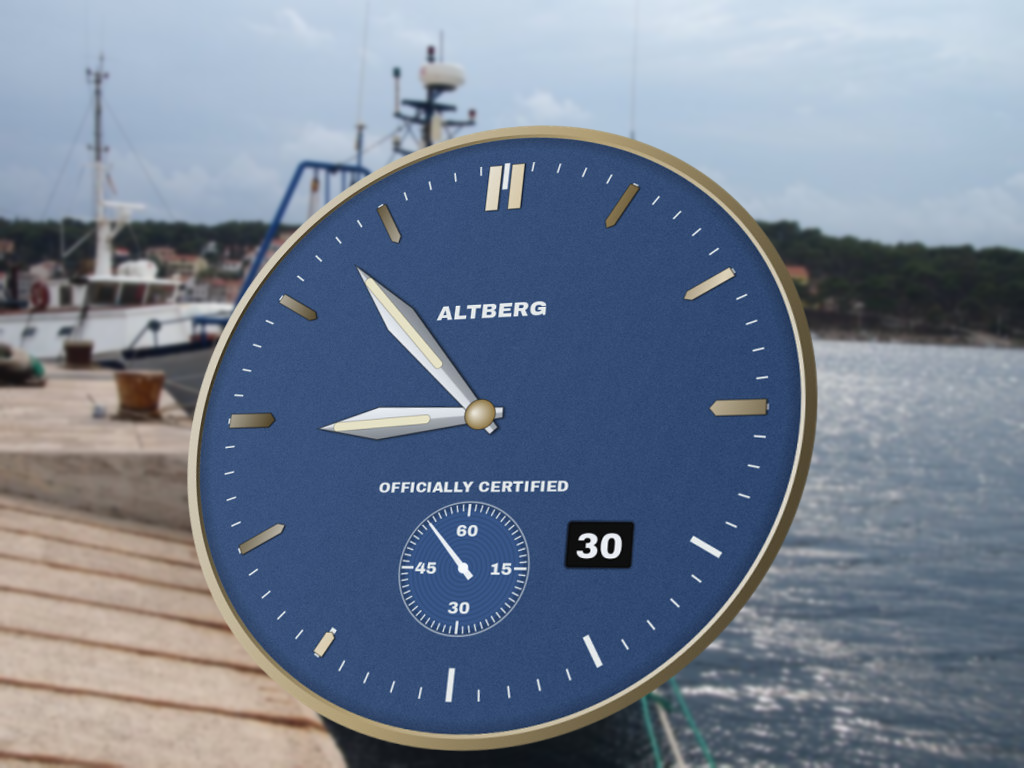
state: 8:52:53
